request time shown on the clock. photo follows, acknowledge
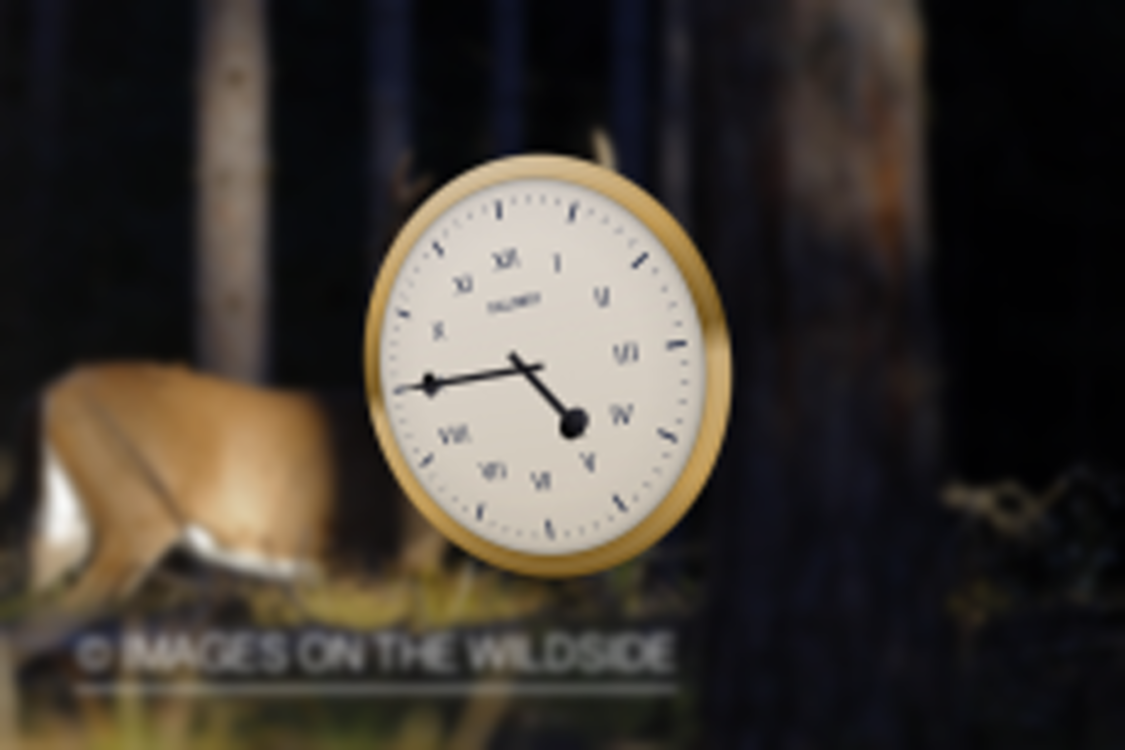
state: 4:45
